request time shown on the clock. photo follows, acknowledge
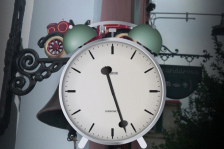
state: 11:27
